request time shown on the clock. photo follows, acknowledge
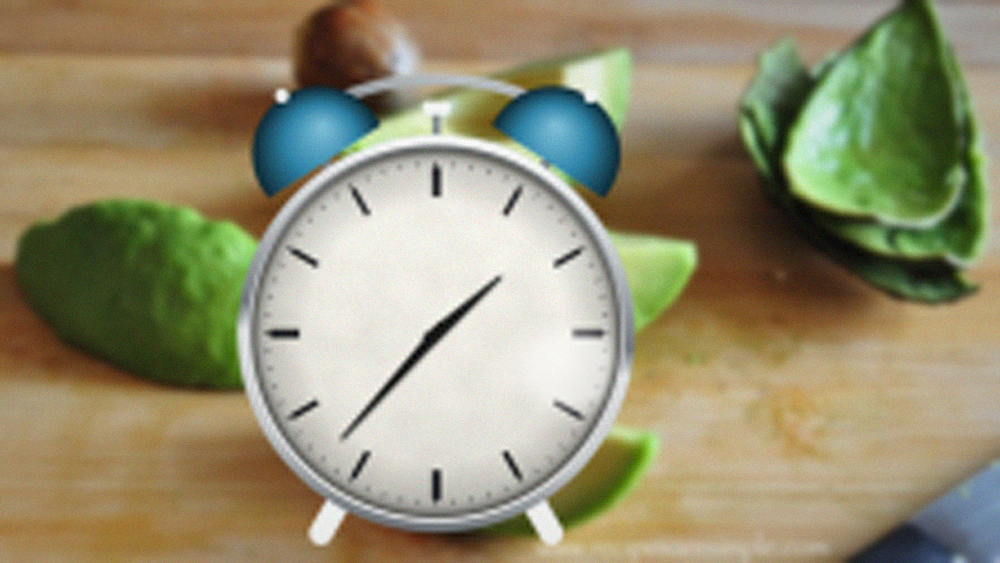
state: 1:37
